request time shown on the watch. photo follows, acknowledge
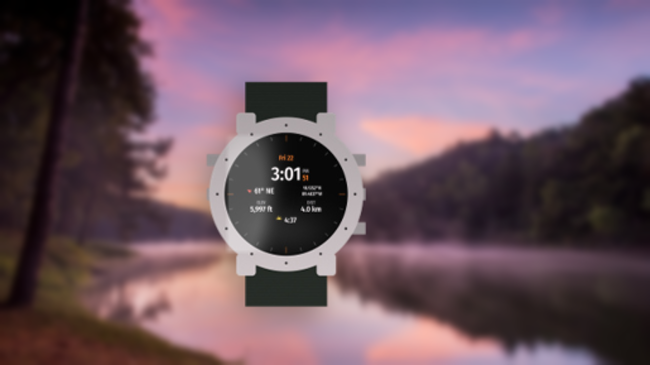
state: 3:01
